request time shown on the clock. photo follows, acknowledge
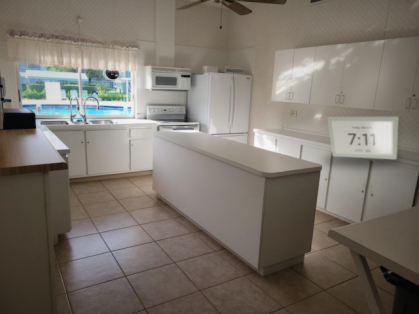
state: 7:11
